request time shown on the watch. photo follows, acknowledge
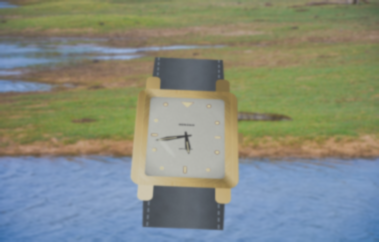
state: 5:43
